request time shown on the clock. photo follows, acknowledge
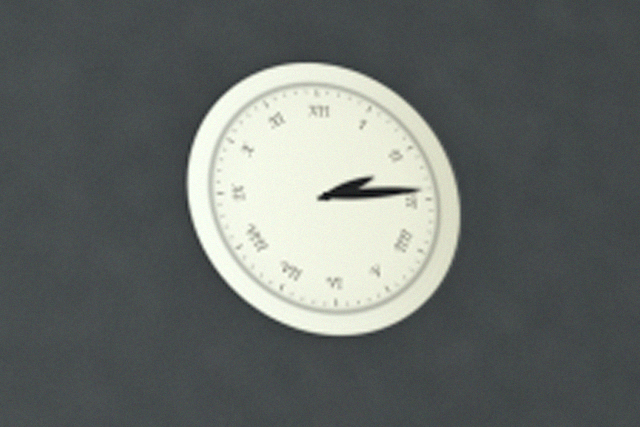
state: 2:14
